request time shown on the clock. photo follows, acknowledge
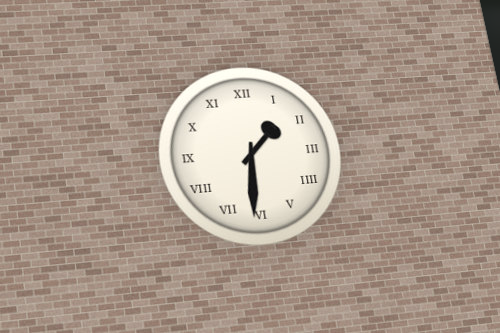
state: 1:31
